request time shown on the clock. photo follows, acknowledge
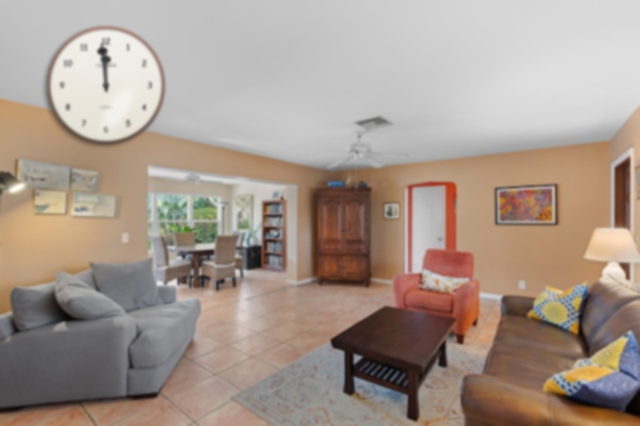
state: 11:59
